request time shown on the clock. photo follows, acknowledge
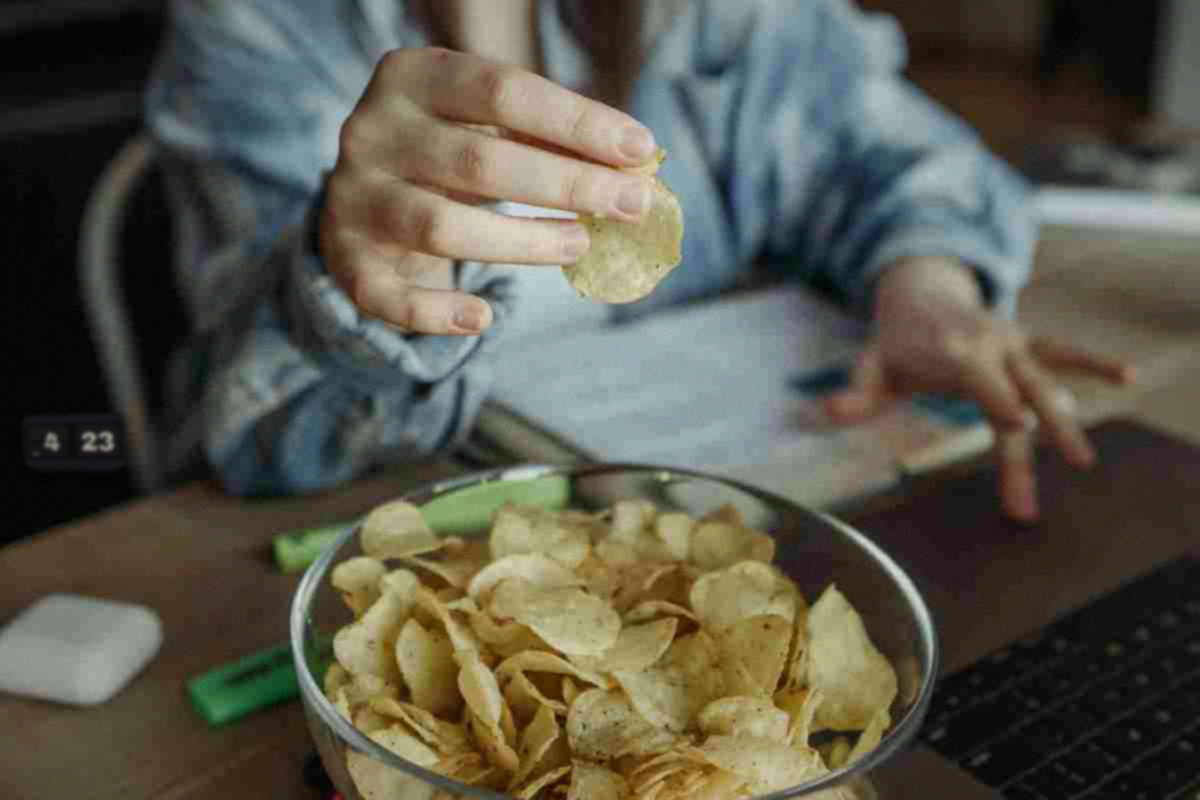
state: 4:23
